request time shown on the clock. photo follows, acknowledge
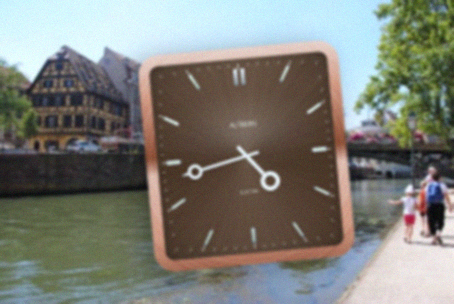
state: 4:43
